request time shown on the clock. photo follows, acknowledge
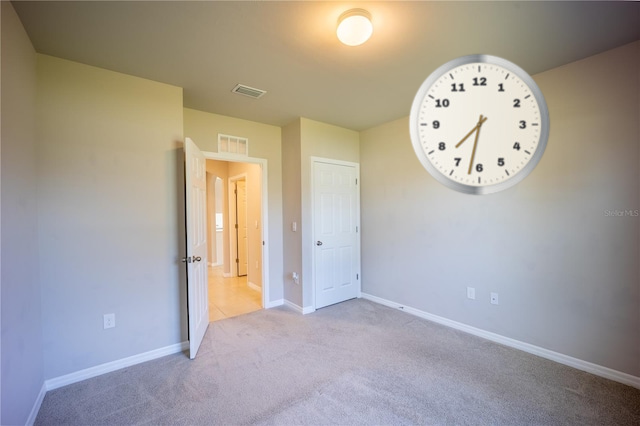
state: 7:32
